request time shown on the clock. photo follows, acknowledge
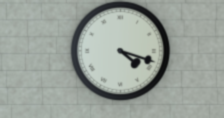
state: 4:18
